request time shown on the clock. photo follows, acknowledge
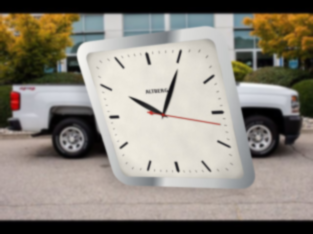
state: 10:05:17
